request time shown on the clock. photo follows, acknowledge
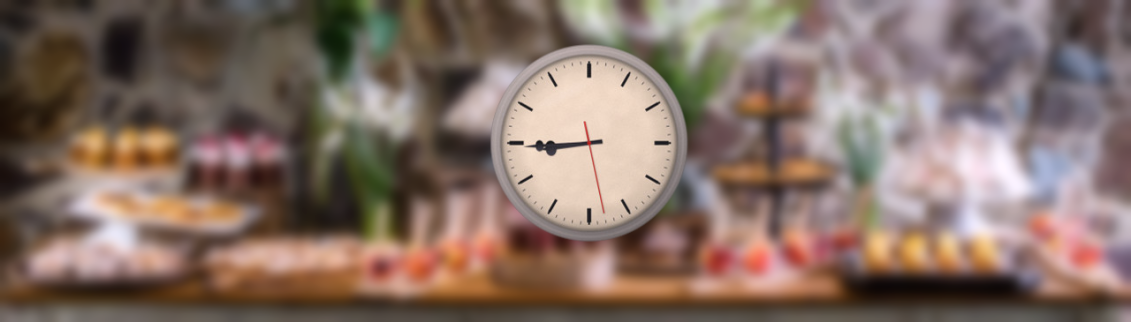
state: 8:44:28
